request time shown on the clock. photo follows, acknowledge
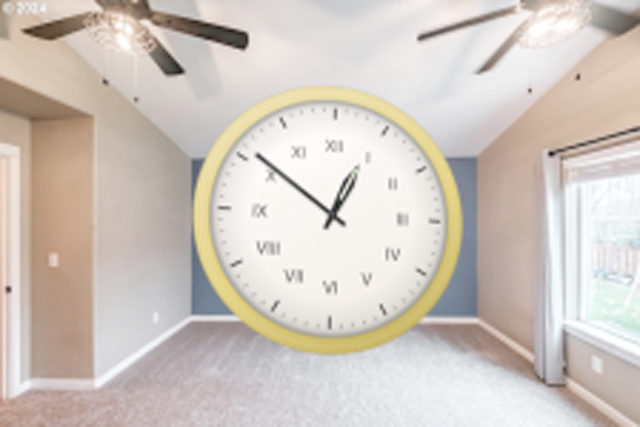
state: 12:51
